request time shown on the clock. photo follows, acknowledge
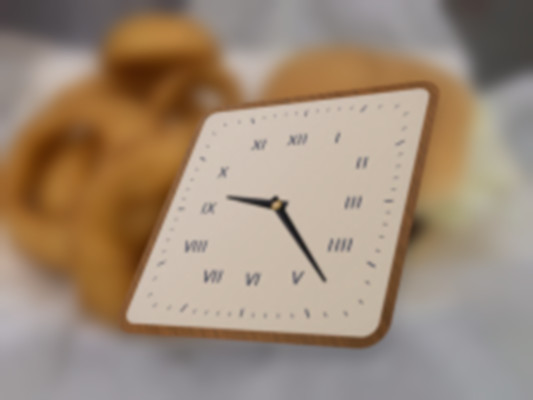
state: 9:23
